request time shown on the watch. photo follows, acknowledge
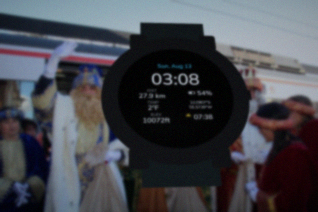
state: 3:08
